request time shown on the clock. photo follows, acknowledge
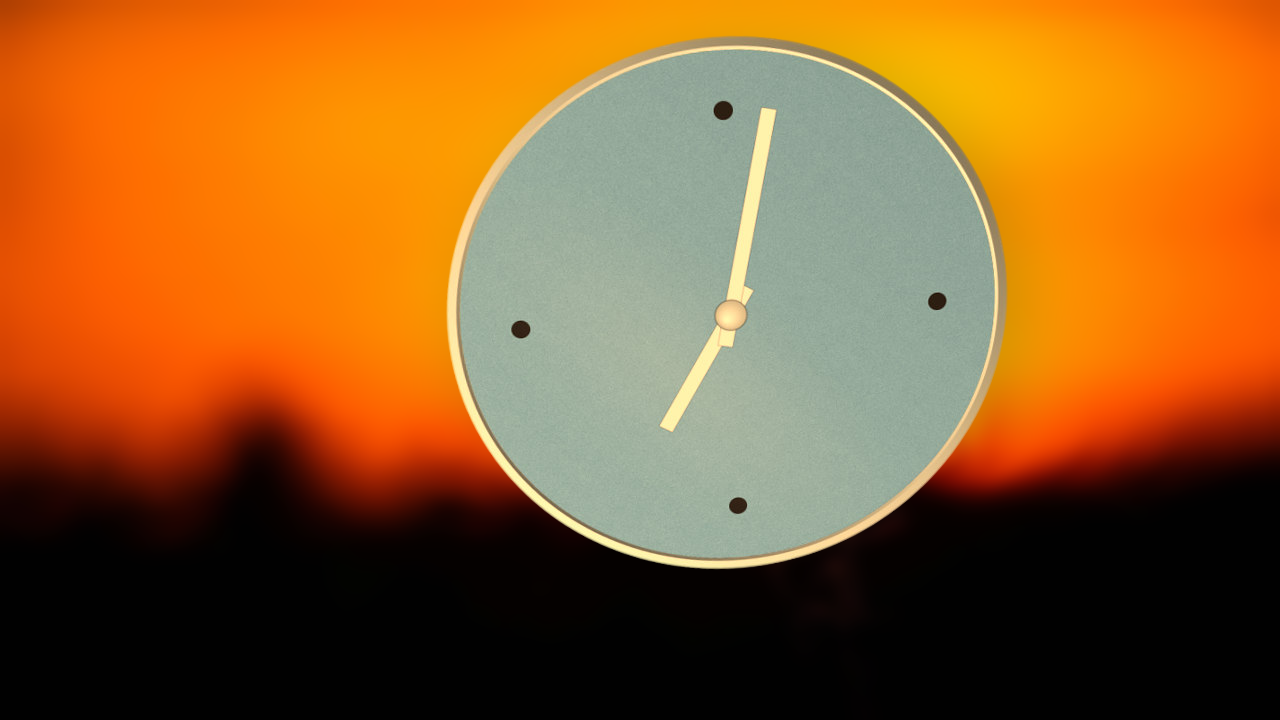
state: 7:02
